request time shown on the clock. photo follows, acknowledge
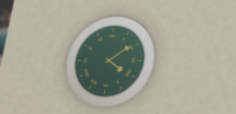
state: 4:09
